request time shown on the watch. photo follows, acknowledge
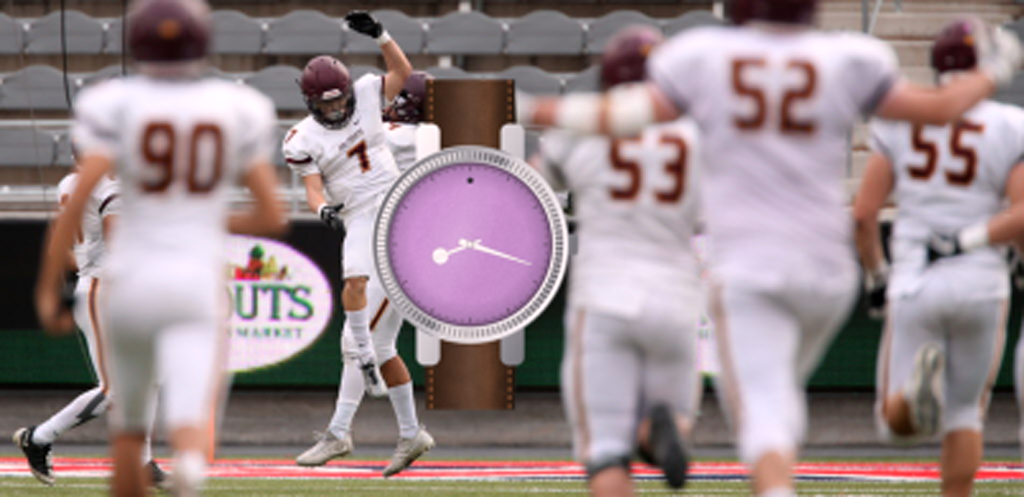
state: 8:18
